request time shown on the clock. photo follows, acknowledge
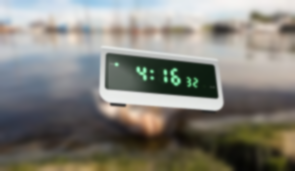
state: 4:16
